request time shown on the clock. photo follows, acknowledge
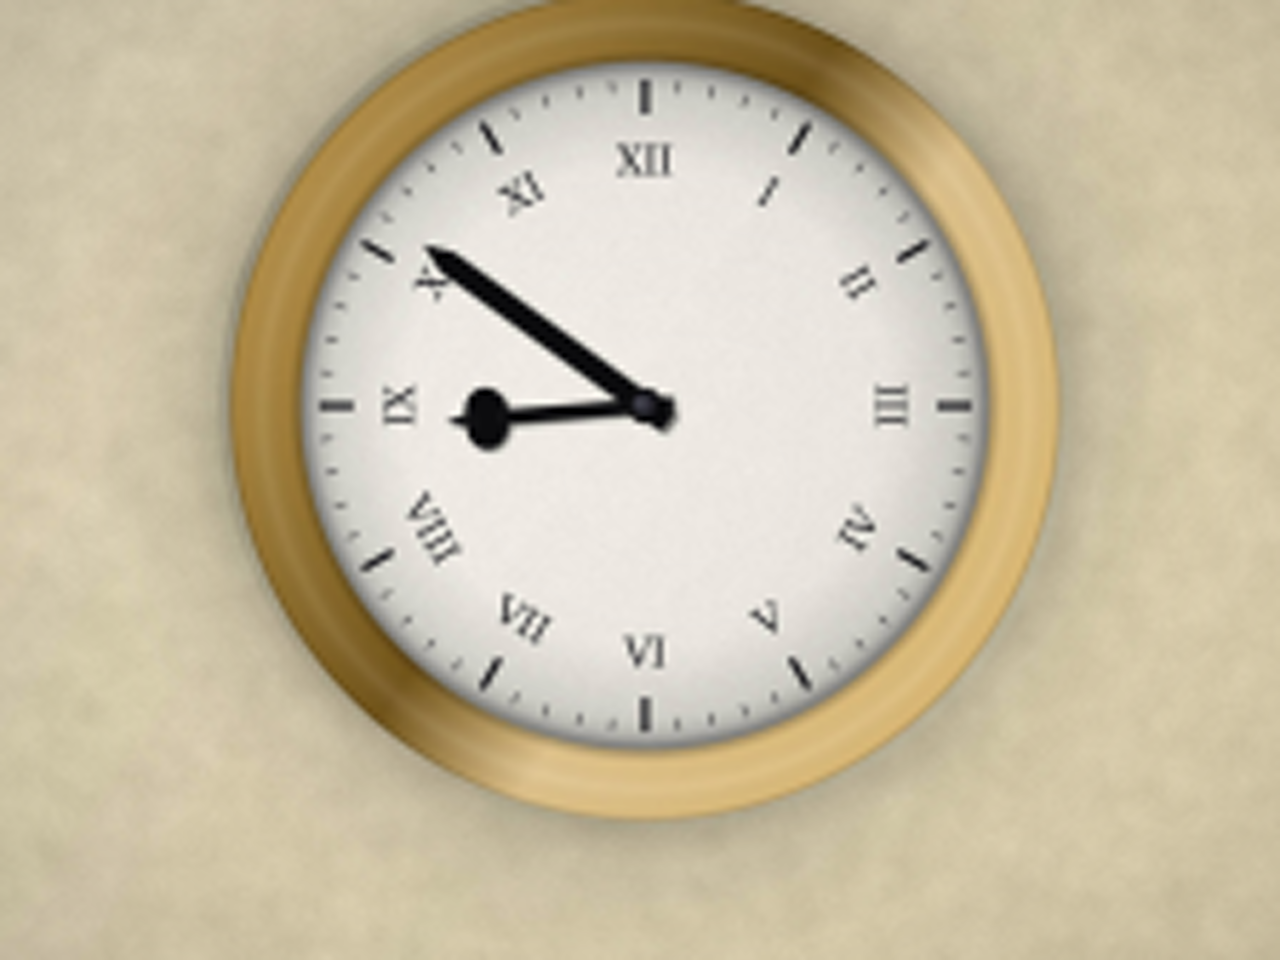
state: 8:51
